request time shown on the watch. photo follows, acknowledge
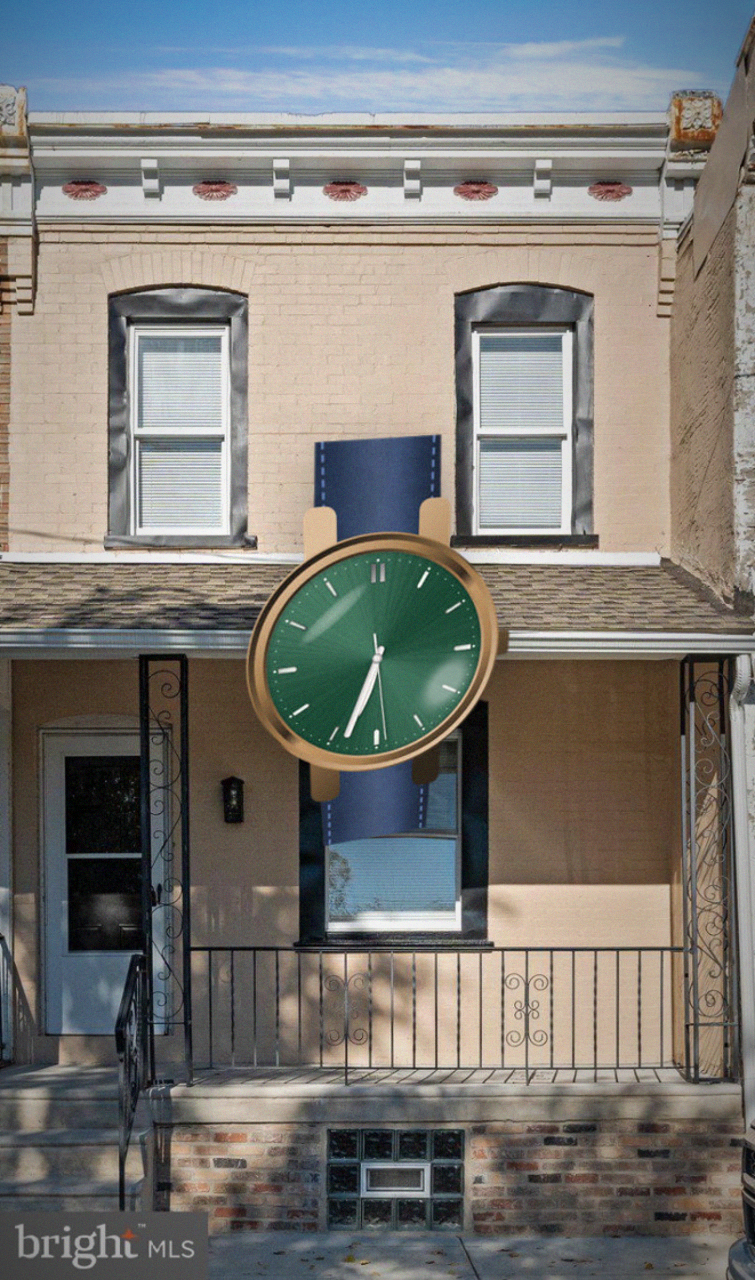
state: 6:33:29
